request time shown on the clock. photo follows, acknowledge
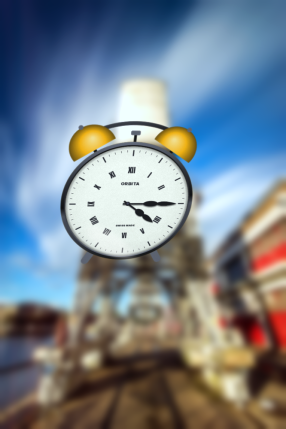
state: 4:15
